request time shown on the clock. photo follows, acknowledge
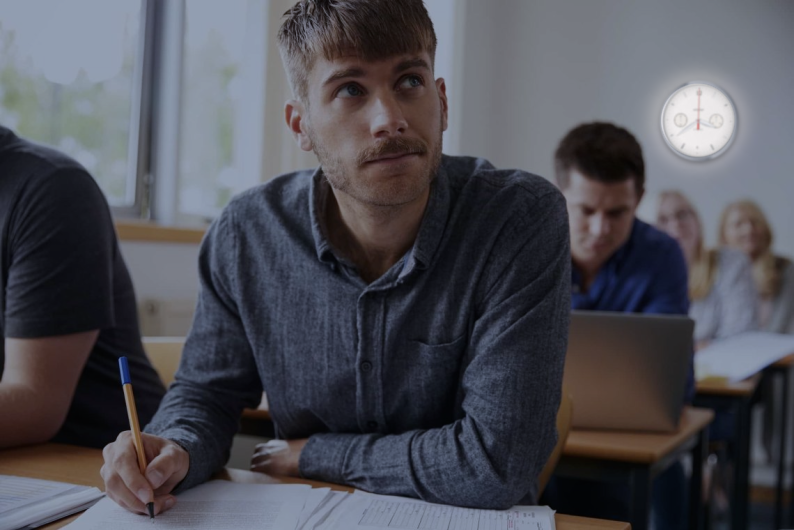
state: 3:39
